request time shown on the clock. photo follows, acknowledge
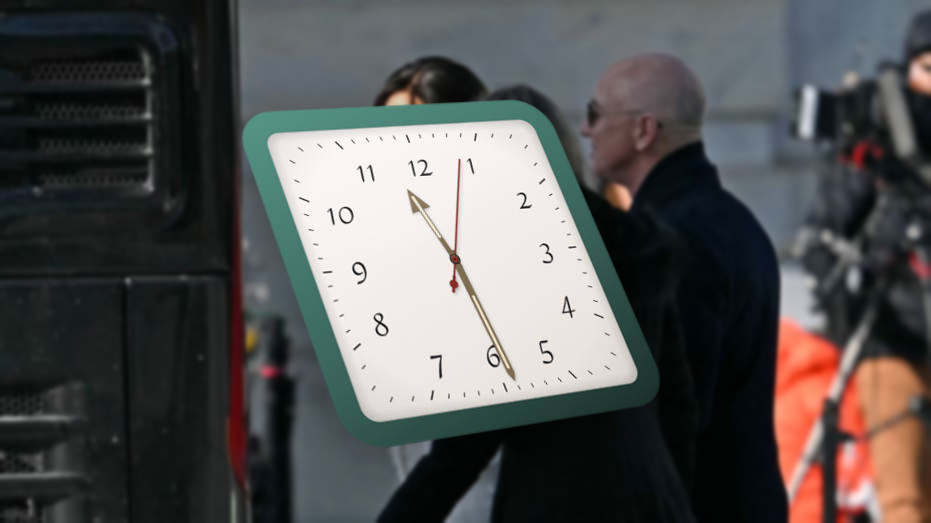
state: 11:29:04
